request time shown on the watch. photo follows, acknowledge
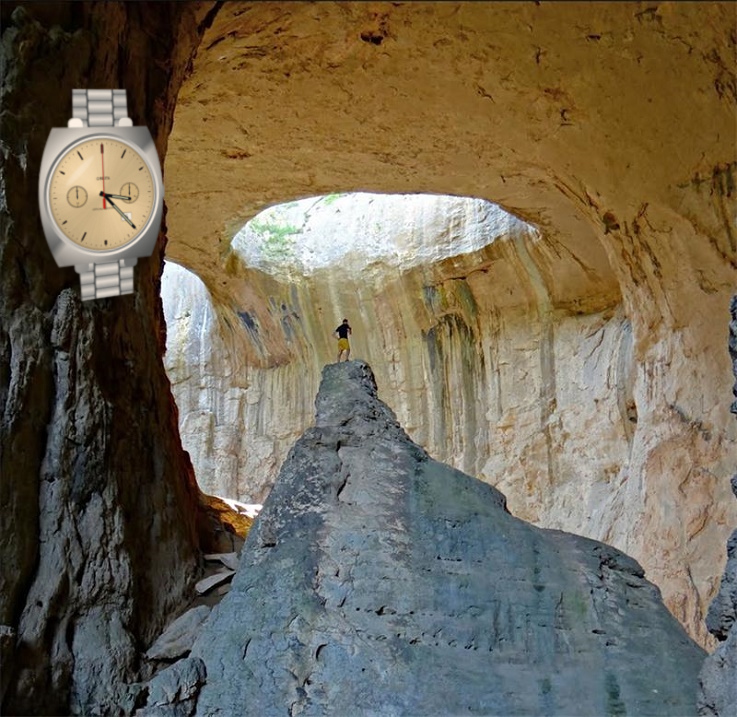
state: 3:23
